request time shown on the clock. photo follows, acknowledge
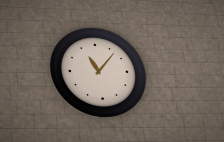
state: 11:07
